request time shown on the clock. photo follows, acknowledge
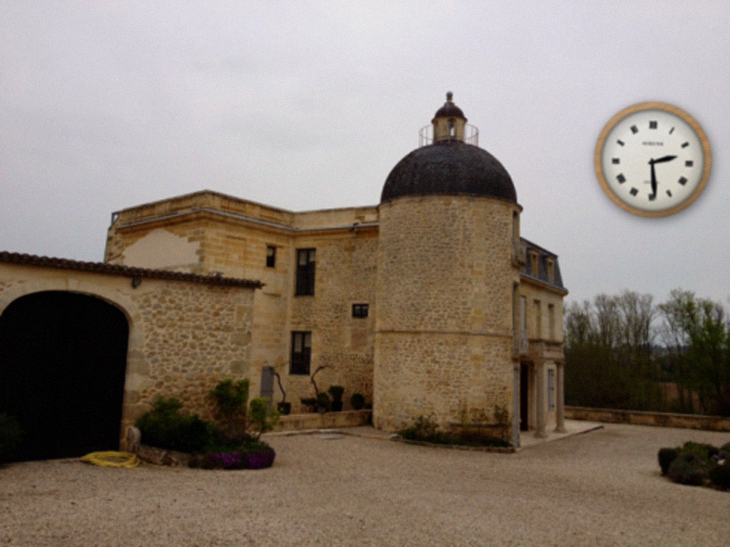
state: 2:29
